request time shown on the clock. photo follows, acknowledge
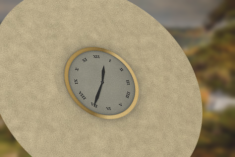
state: 12:35
